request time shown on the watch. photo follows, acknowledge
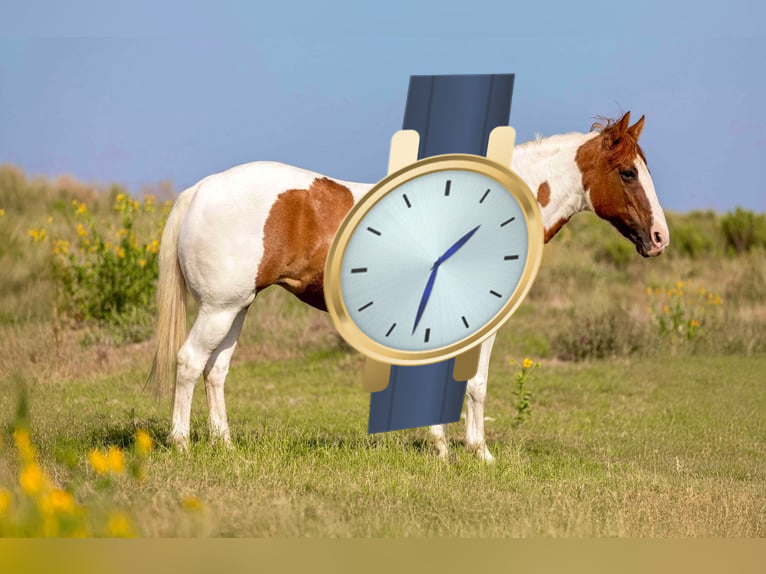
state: 1:32
